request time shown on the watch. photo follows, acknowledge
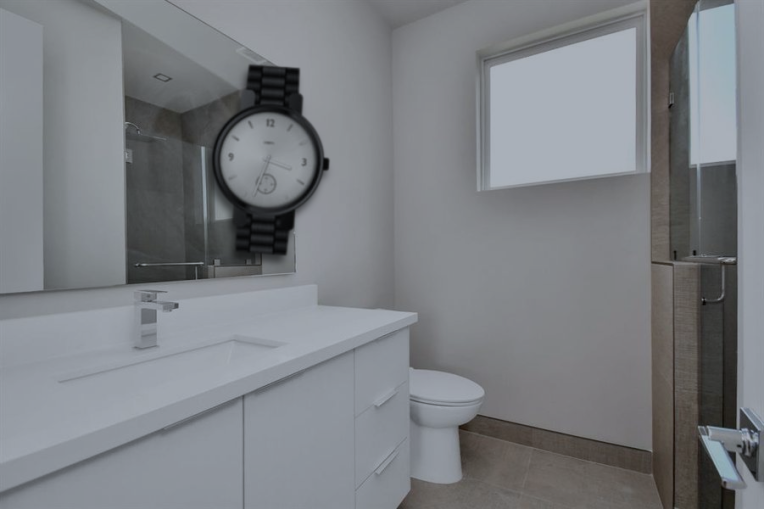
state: 3:33
